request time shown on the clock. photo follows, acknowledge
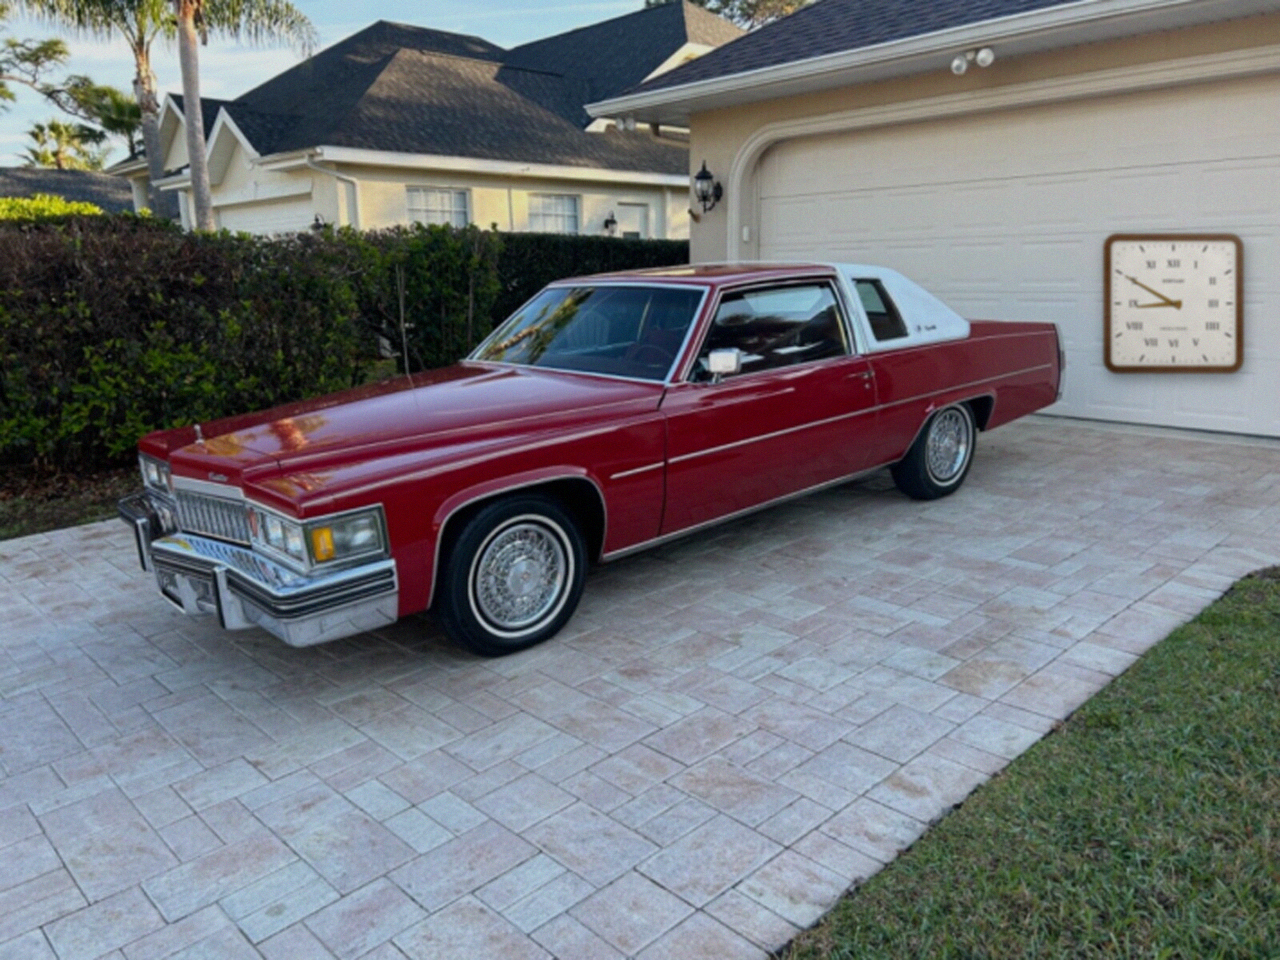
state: 8:50
